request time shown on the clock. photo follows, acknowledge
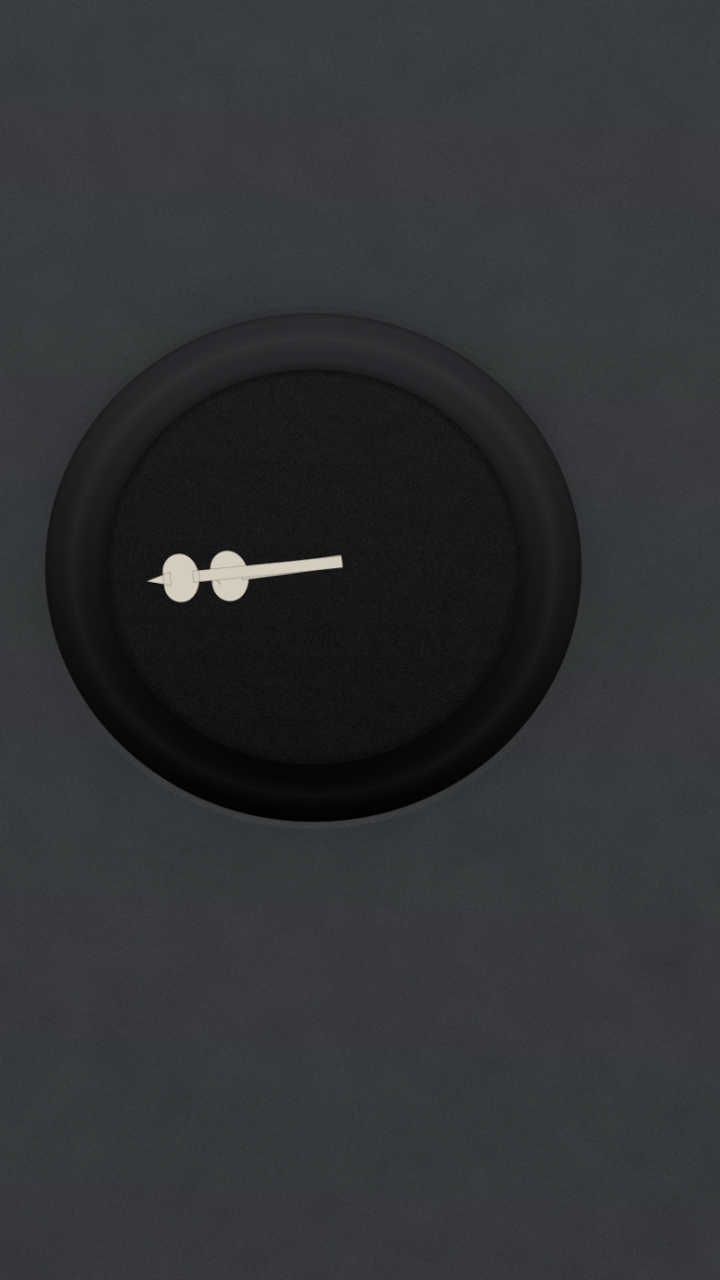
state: 8:44
